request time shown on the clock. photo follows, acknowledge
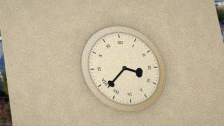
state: 3:38
